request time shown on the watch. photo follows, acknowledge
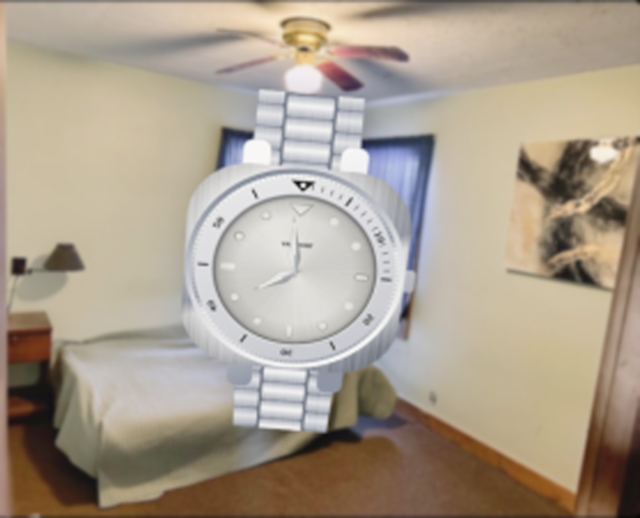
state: 7:59
